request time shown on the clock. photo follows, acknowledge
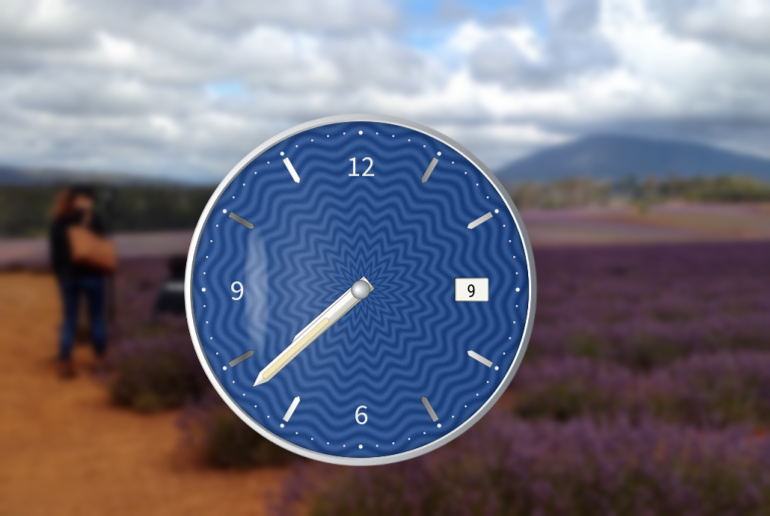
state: 7:38
